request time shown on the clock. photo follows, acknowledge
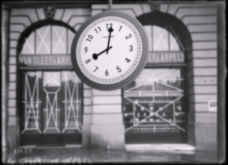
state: 8:01
